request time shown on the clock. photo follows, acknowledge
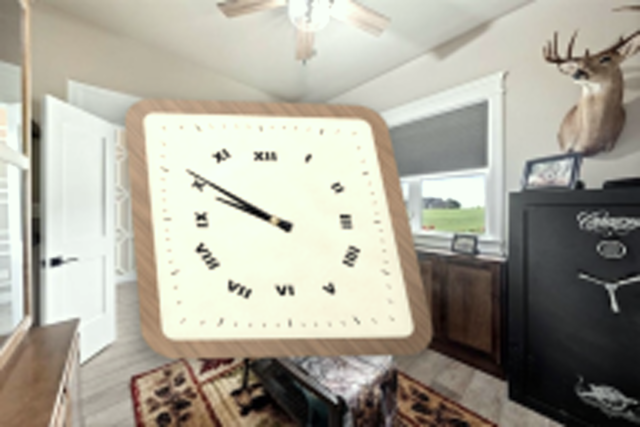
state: 9:51
